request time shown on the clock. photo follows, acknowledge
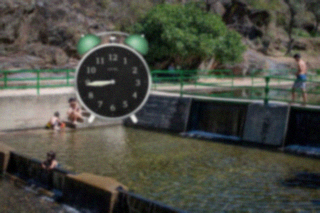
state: 8:44
